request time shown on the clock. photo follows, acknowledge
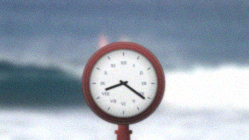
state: 8:21
